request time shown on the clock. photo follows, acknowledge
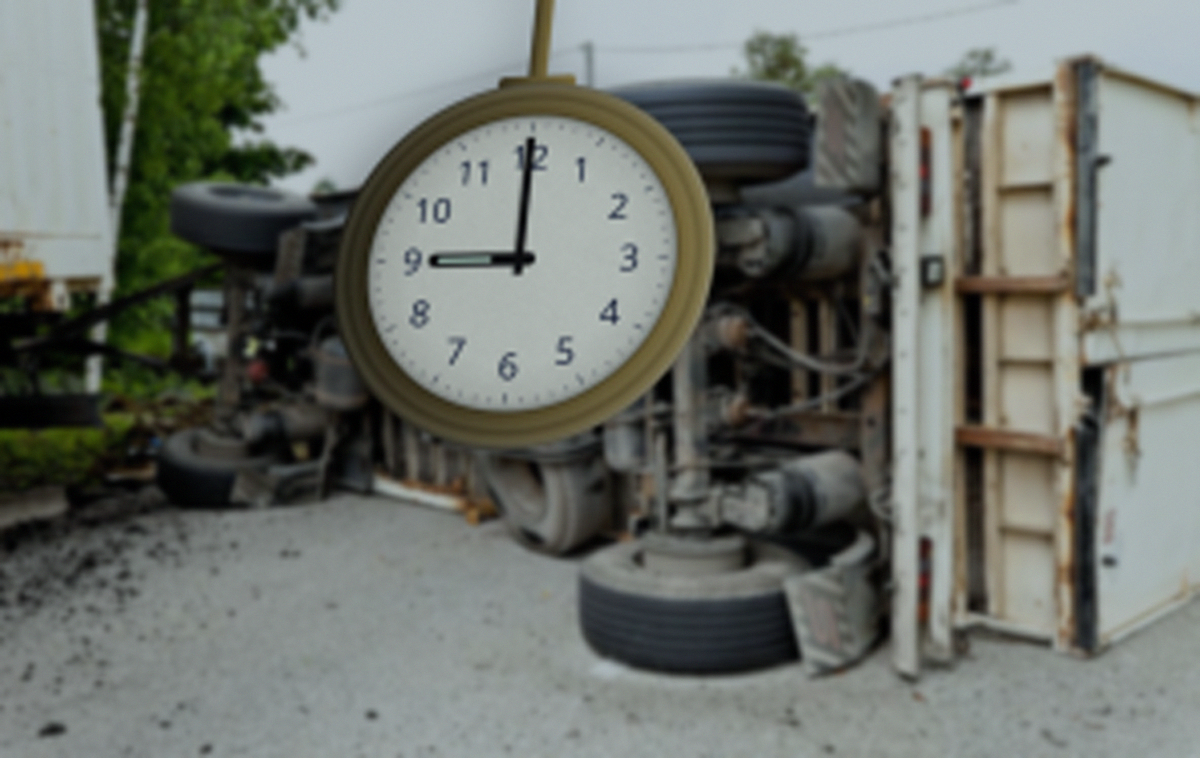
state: 9:00
